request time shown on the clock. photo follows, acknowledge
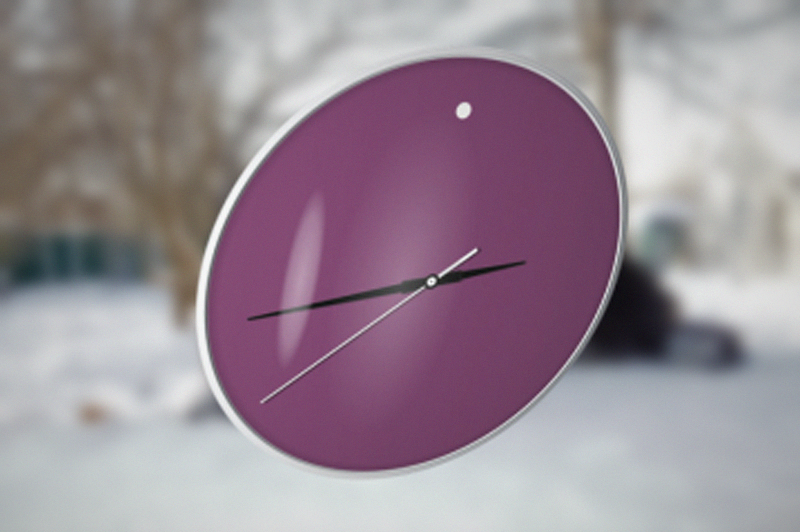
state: 2:43:39
